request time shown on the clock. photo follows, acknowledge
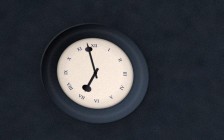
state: 6:58
